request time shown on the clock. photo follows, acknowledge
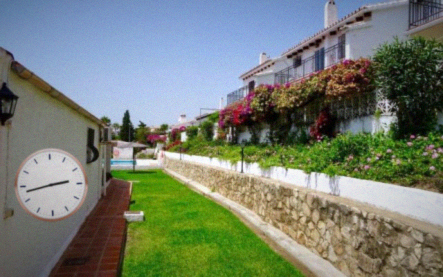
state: 2:43
